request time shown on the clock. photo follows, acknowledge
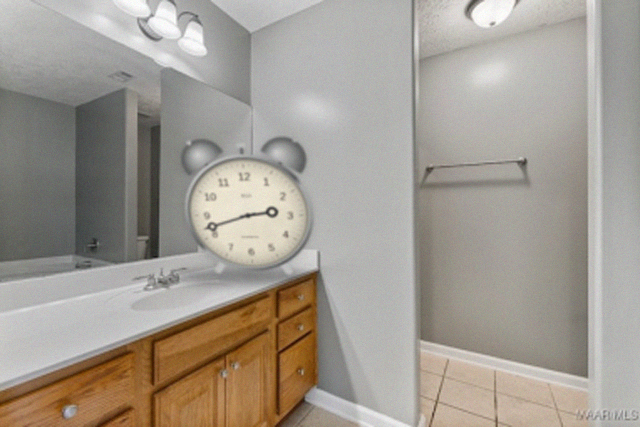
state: 2:42
